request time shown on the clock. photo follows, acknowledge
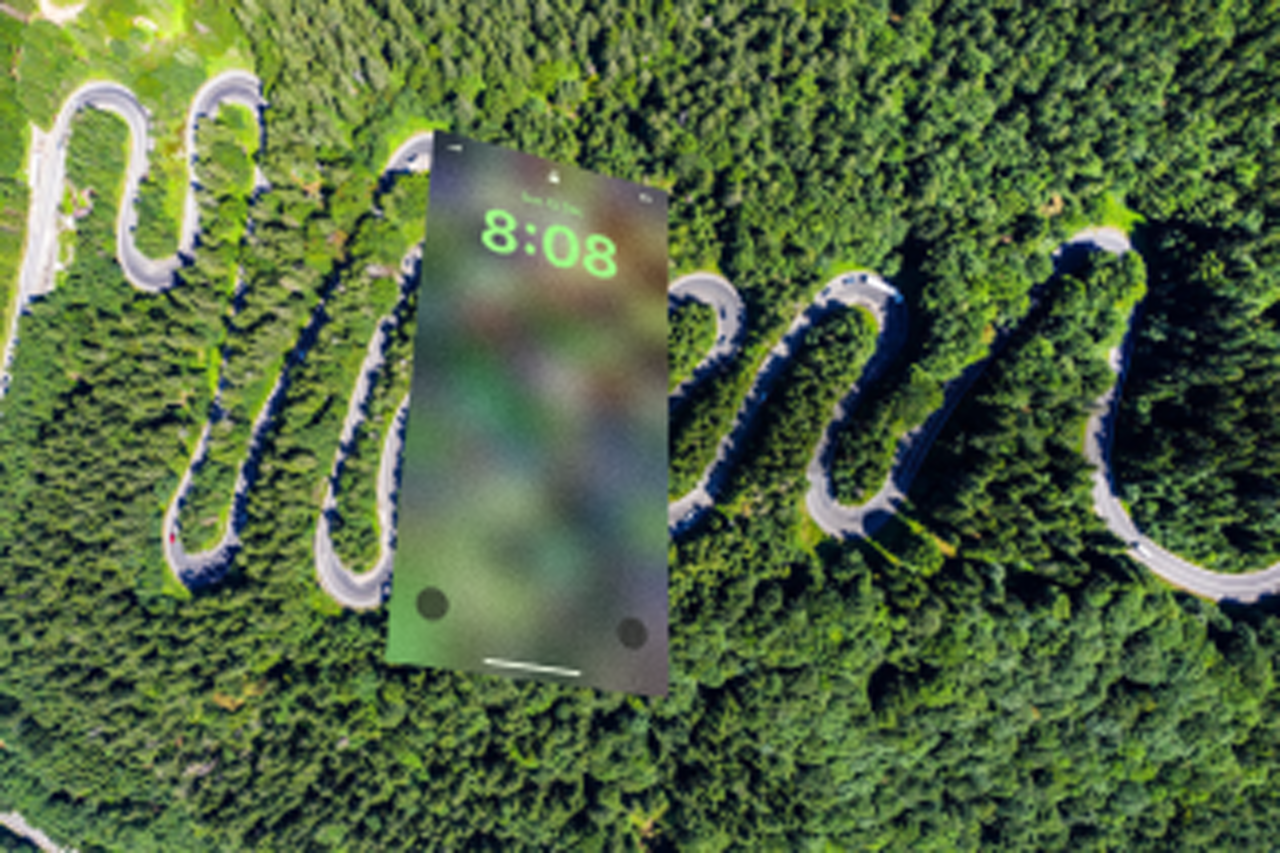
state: 8:08
